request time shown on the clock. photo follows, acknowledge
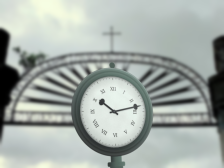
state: 10:13
